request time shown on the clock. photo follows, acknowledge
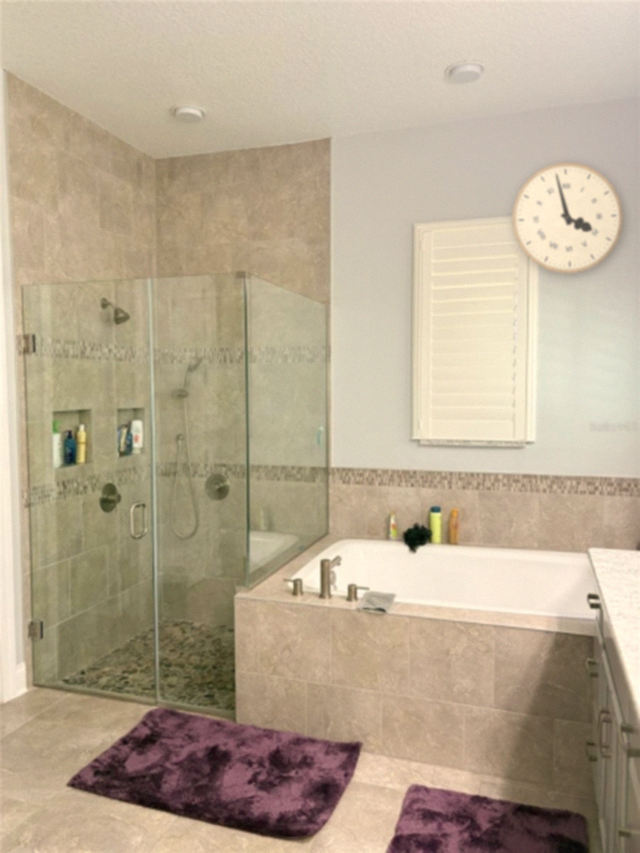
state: 3:58
